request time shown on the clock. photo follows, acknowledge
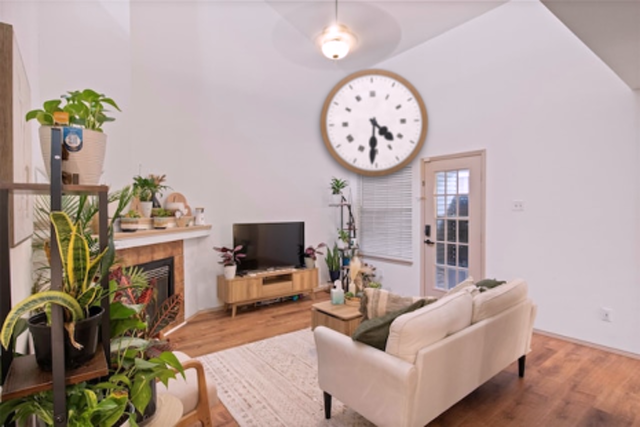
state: 4:31
